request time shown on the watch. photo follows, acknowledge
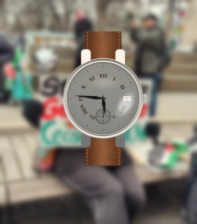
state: 5:46
